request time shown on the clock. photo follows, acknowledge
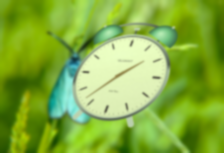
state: 1:37
